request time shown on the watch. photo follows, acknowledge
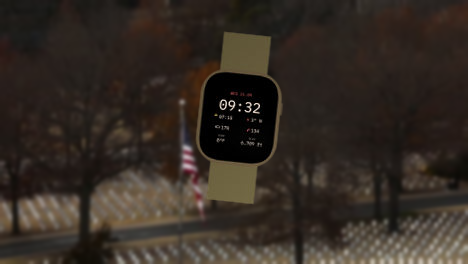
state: 9:32
